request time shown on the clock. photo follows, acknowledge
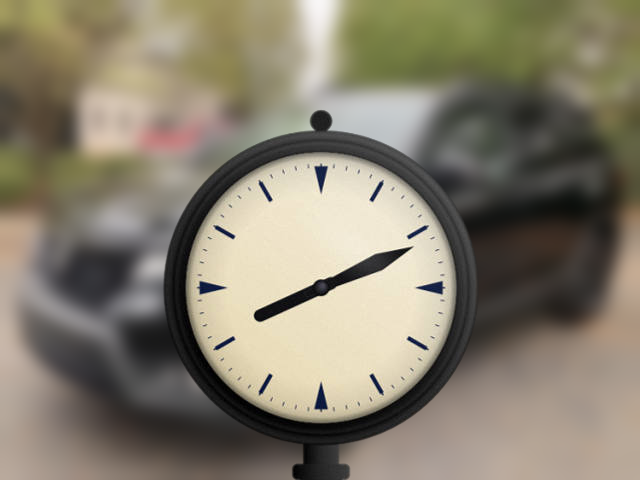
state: 8:11
